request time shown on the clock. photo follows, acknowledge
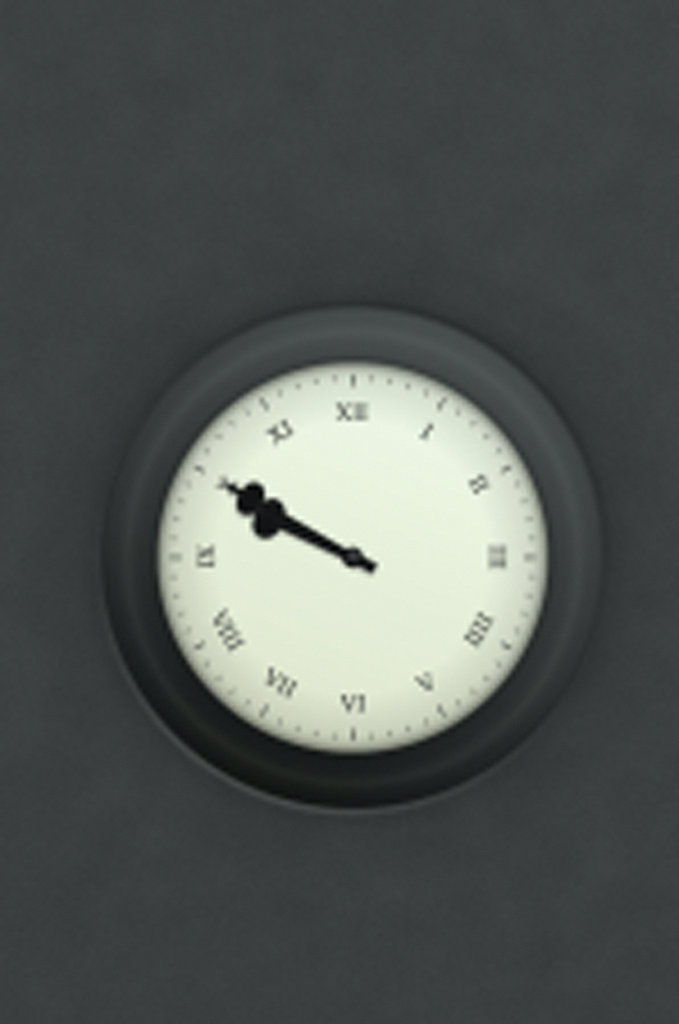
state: 9:50
